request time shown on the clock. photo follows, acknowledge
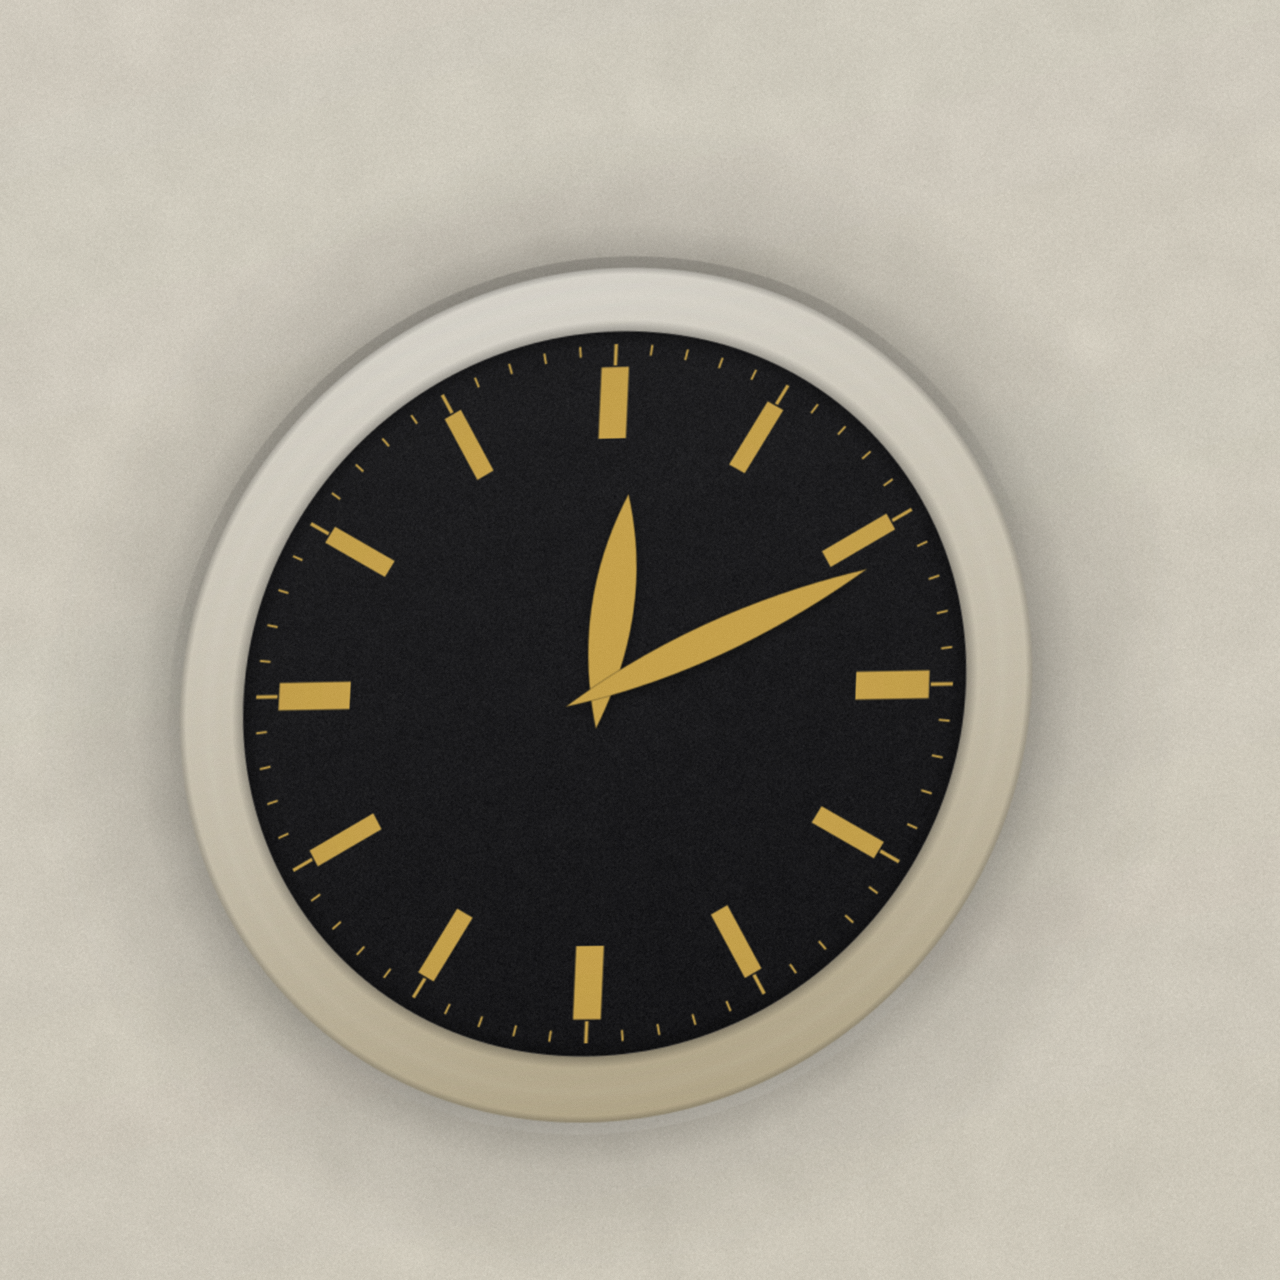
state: 12:11
